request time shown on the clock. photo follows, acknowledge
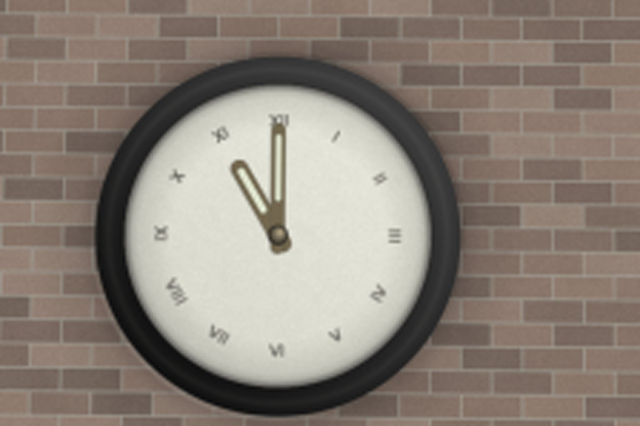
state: 11:00
